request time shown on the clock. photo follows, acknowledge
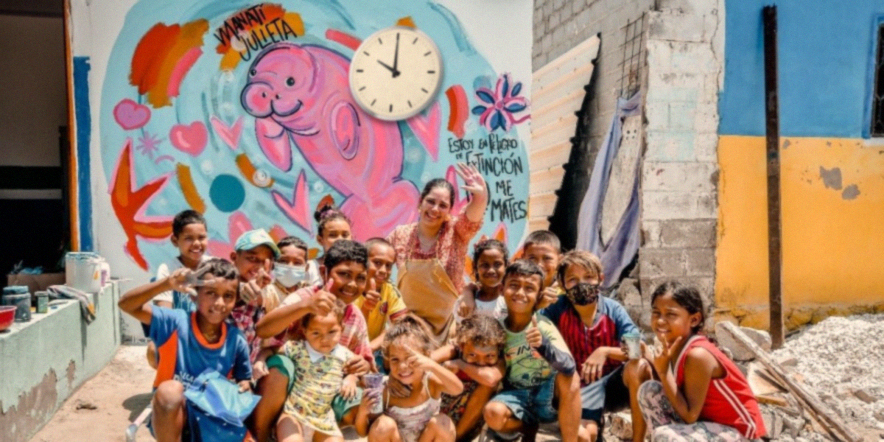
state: 10:00
